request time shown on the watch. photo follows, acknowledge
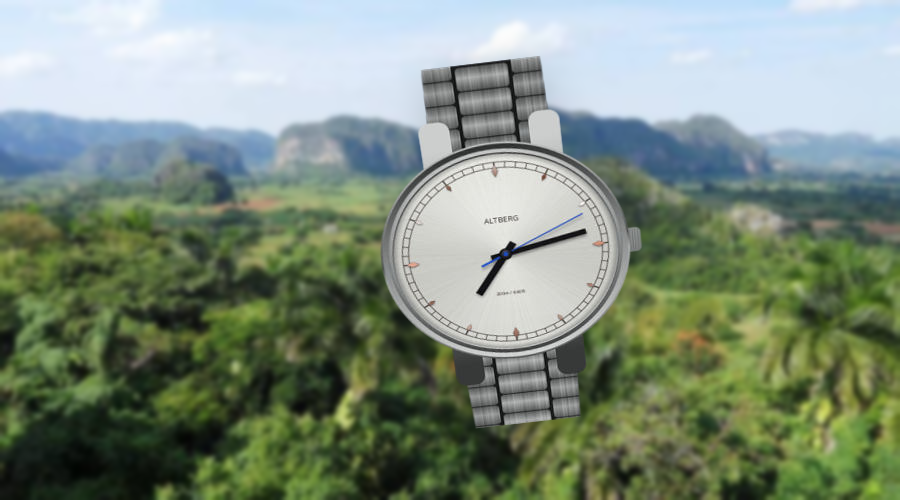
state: 7:13:11
